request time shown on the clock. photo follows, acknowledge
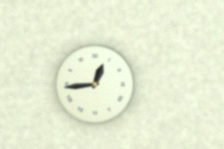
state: 12:44
